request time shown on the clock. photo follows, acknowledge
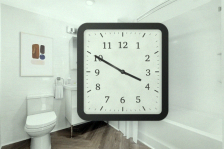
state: 3:50
